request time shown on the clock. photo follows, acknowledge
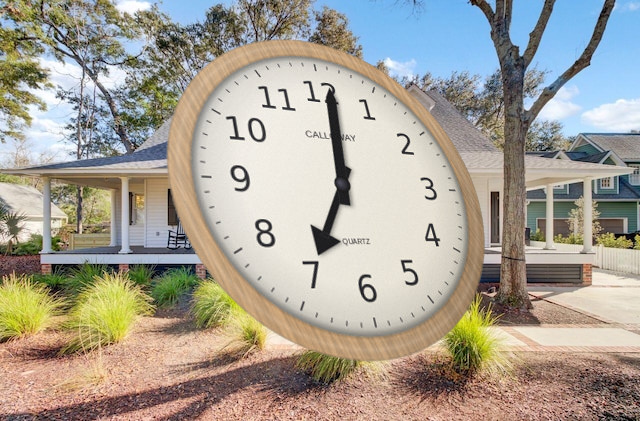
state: 7:01
